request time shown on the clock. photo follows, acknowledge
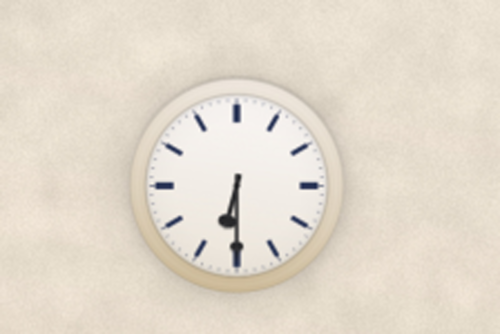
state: 6:30
